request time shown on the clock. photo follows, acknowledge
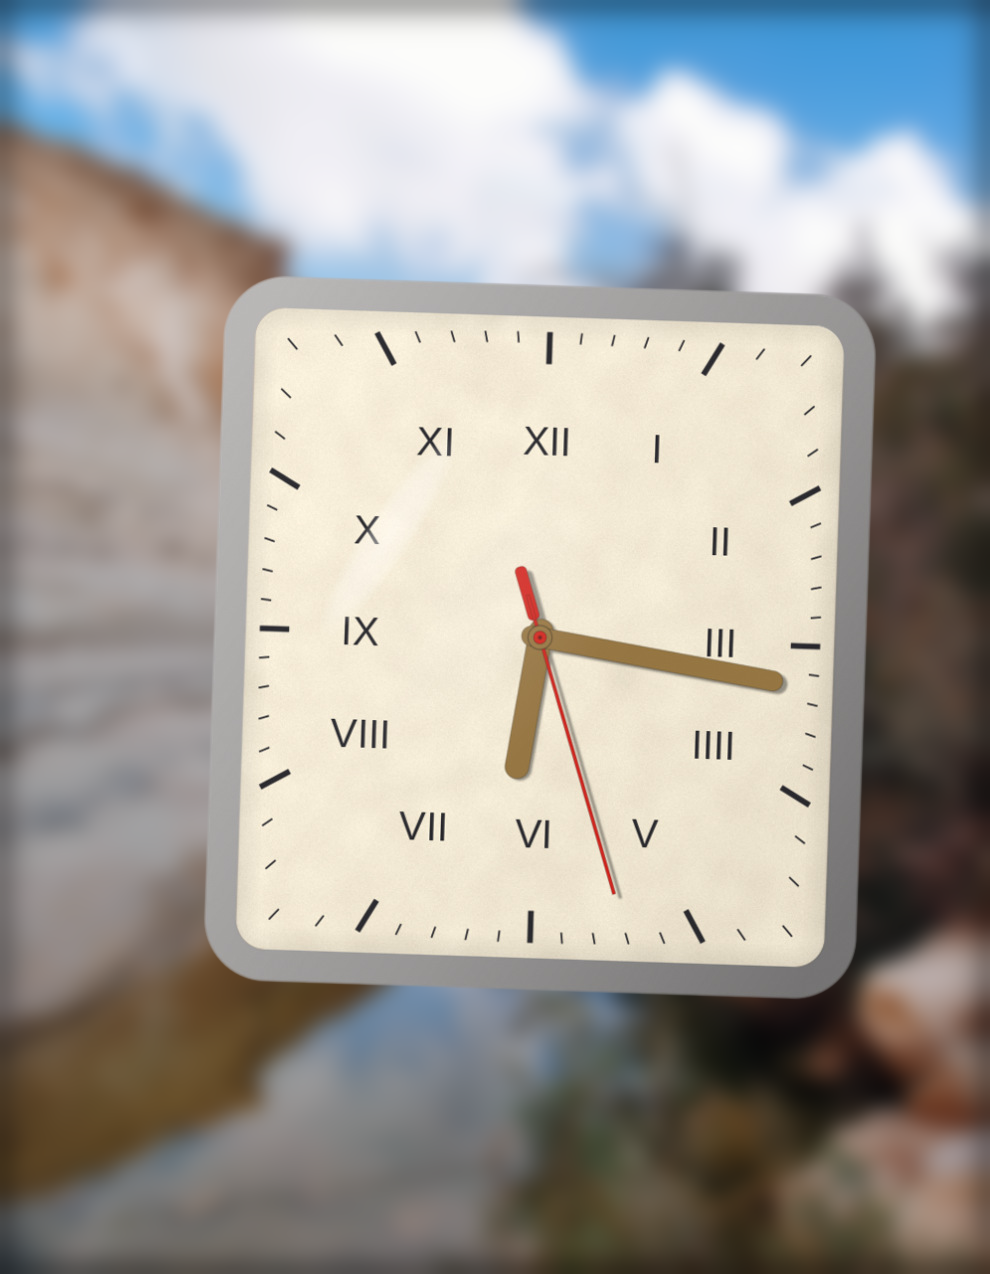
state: 6:16:27
